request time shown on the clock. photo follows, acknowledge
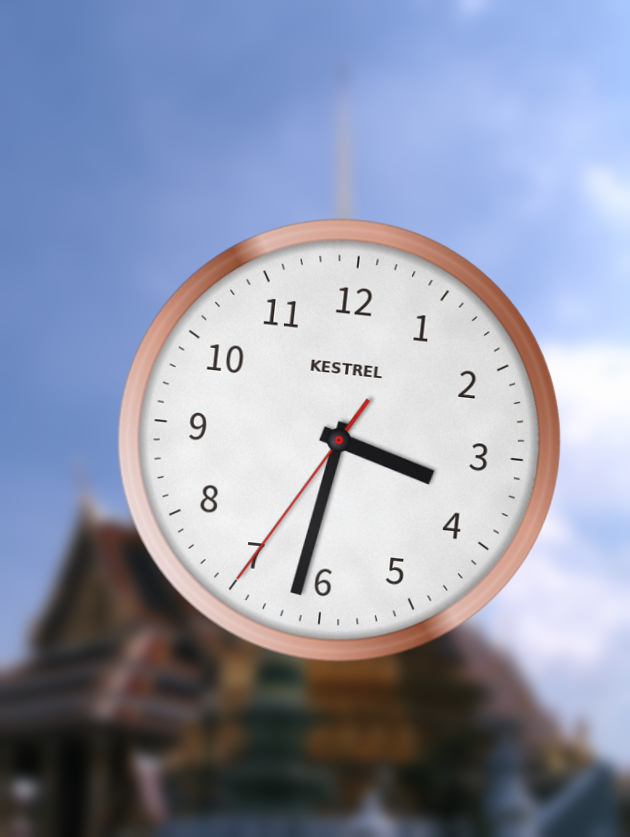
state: 3:31:35
